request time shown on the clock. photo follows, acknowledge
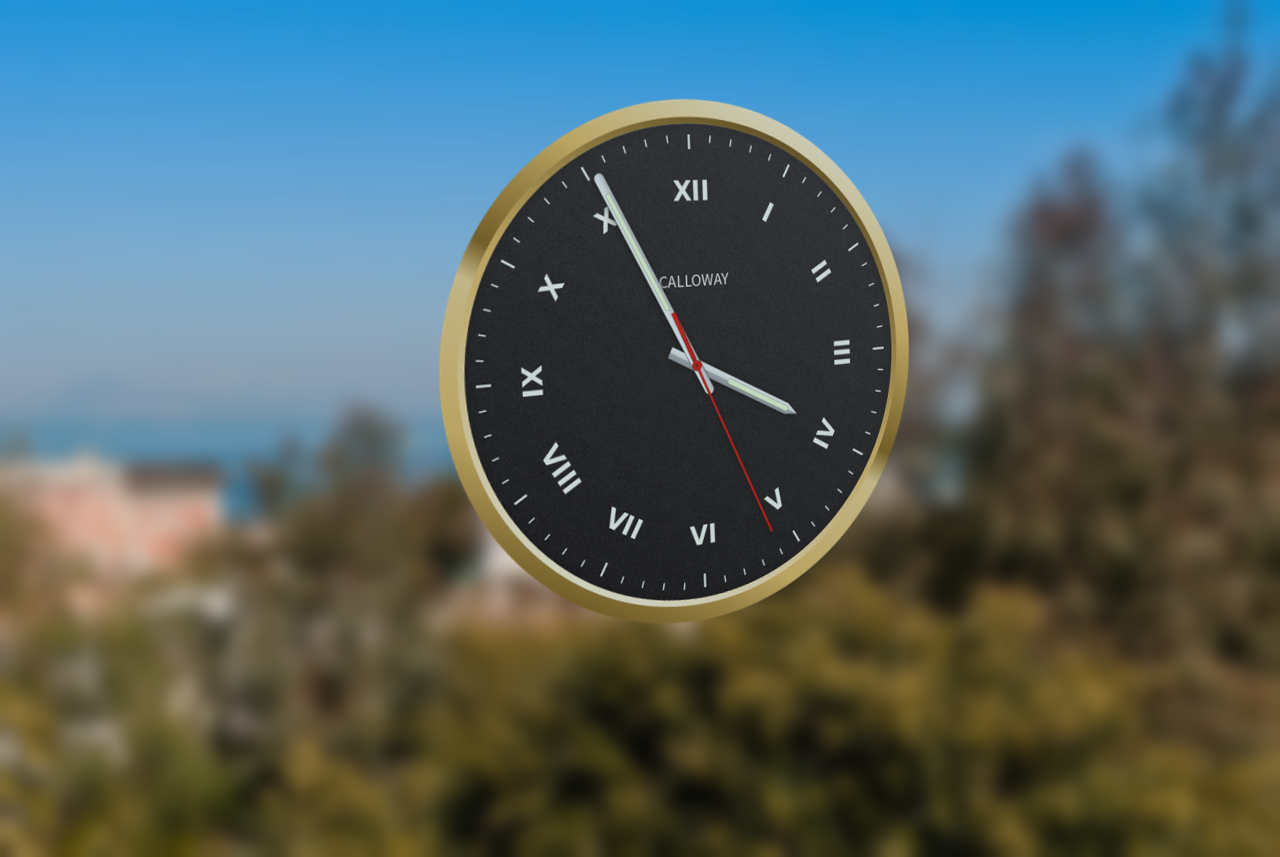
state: 3:55:26
